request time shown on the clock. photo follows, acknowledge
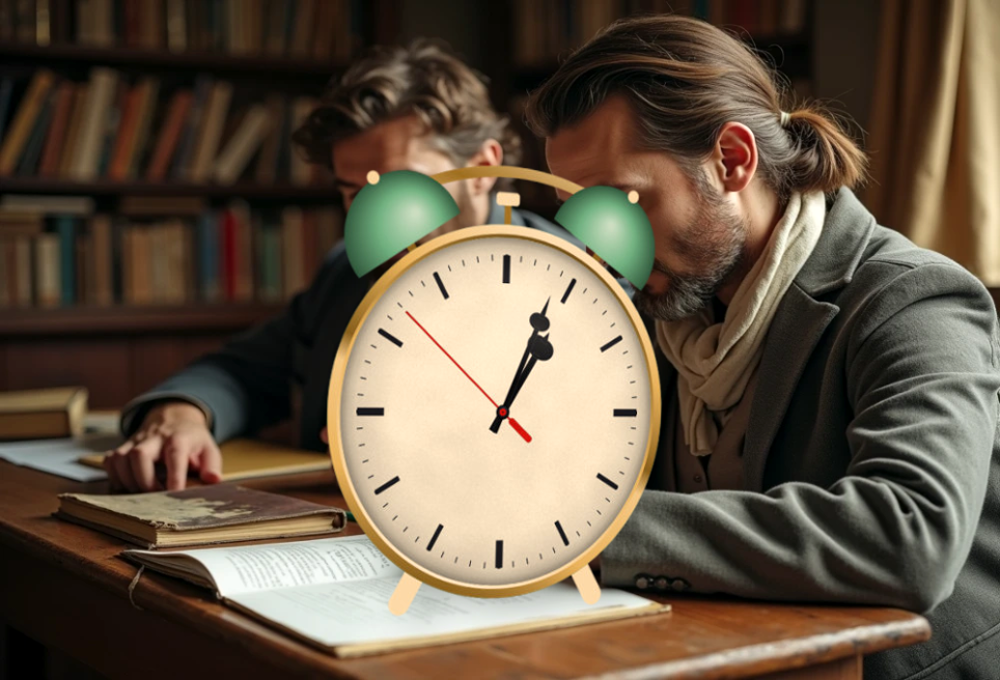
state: 1:03:52
